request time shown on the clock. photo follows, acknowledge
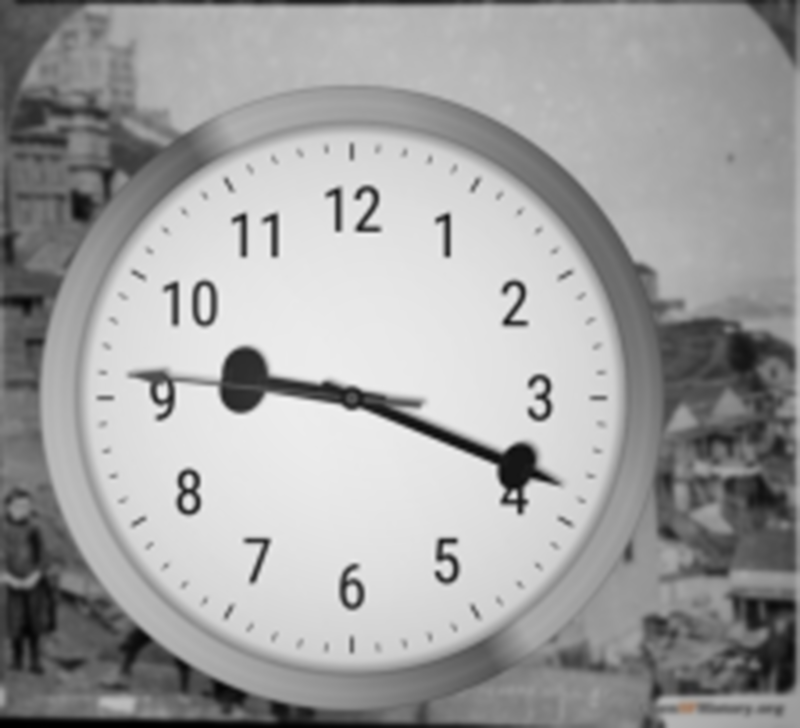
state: 9:18:46
